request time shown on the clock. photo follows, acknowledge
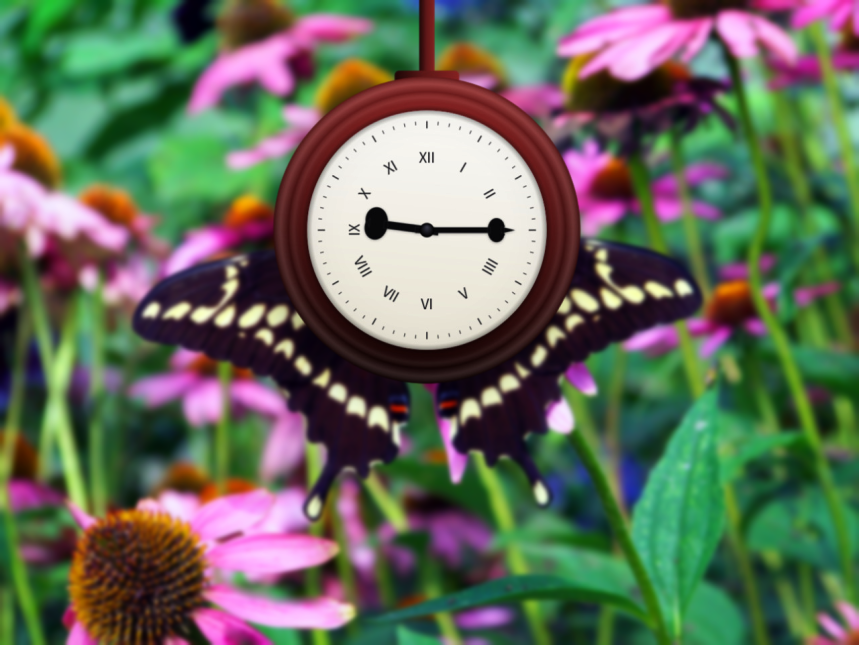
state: 9:15
